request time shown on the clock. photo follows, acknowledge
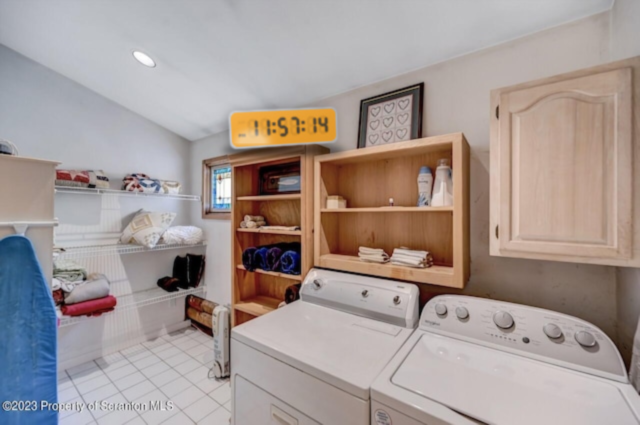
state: 11:57:14
